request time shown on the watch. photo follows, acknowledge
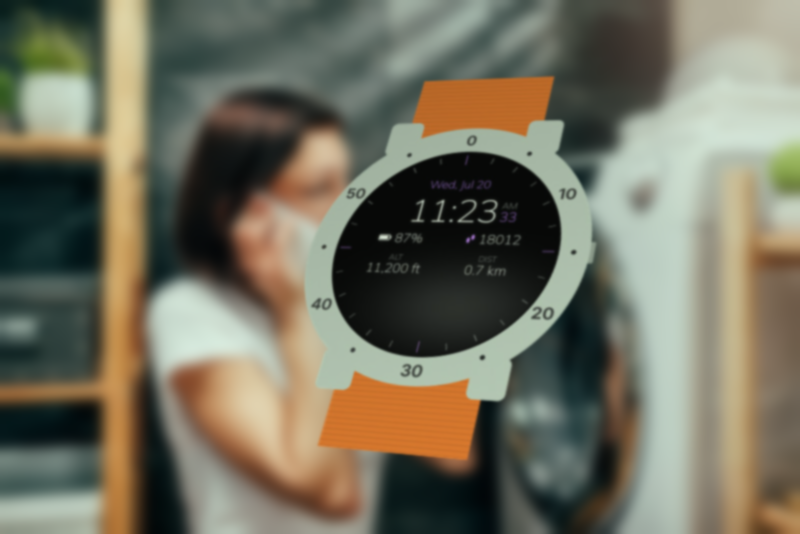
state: 11:23:33
